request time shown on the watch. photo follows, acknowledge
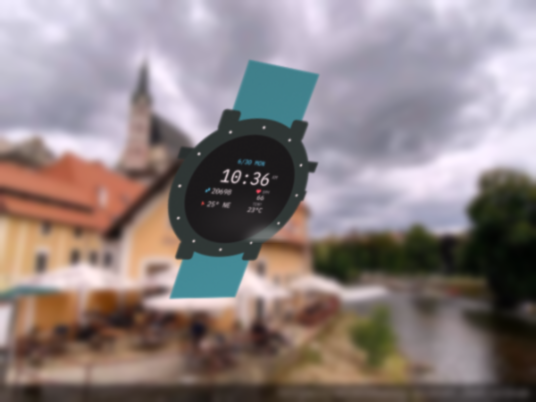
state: 10:36
